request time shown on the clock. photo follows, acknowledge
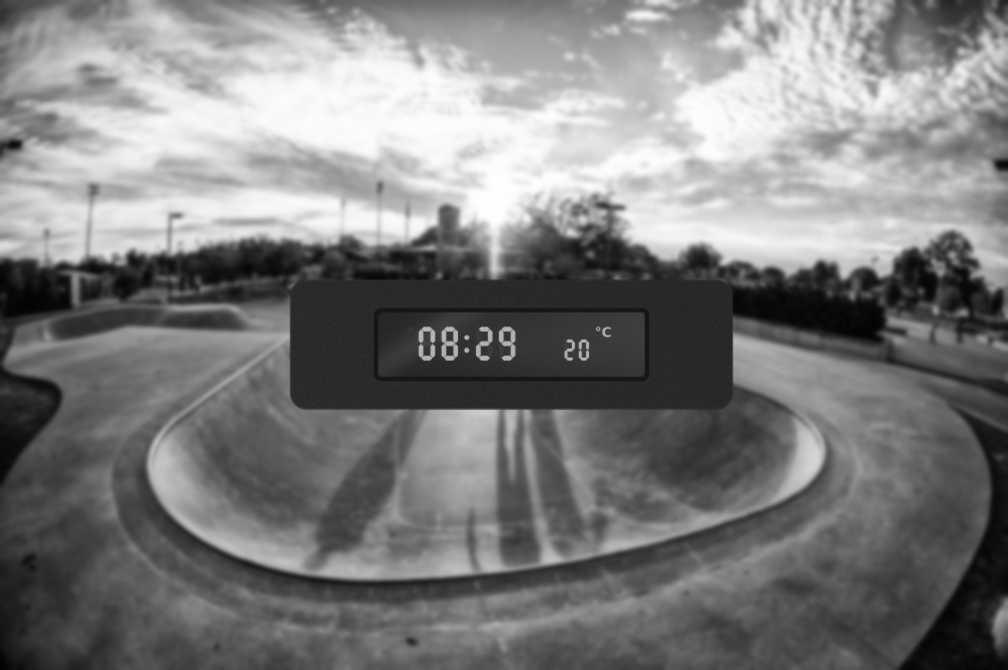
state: 8:29
